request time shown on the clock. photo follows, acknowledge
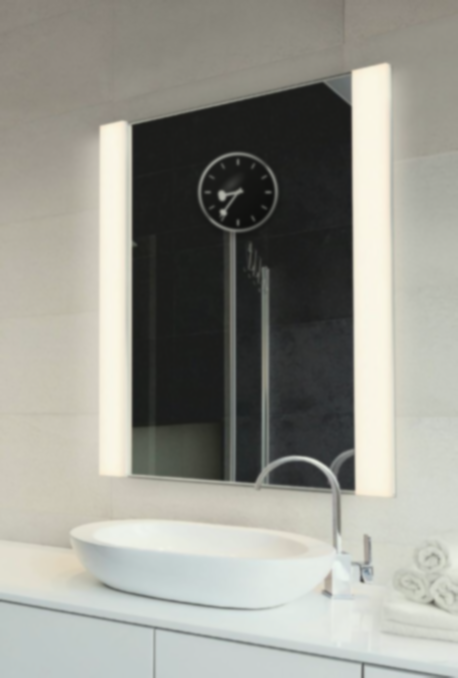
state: 8:36
